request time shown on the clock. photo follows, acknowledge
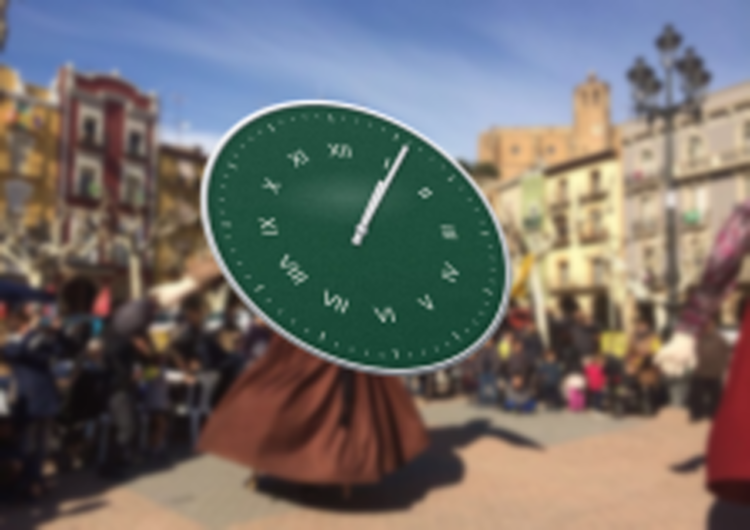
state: 1:06
